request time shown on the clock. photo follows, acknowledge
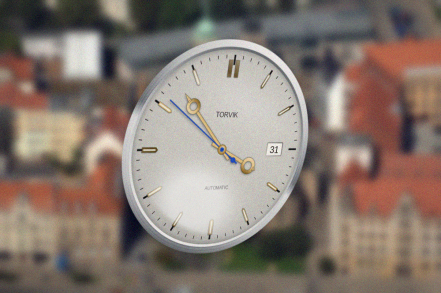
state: 3:52:51
